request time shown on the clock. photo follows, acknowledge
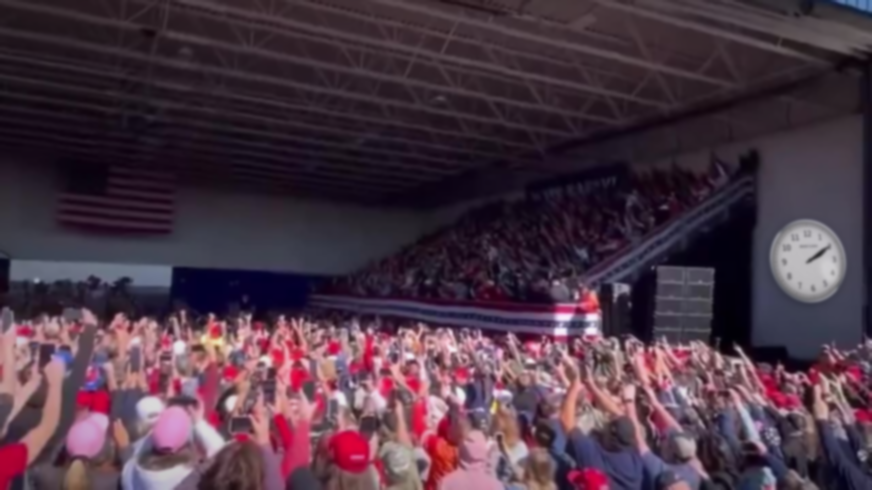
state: 2:10
